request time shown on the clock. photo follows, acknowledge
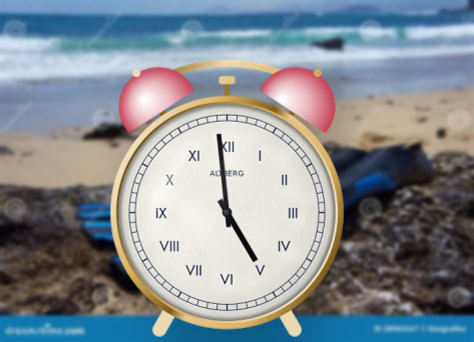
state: 4:59
